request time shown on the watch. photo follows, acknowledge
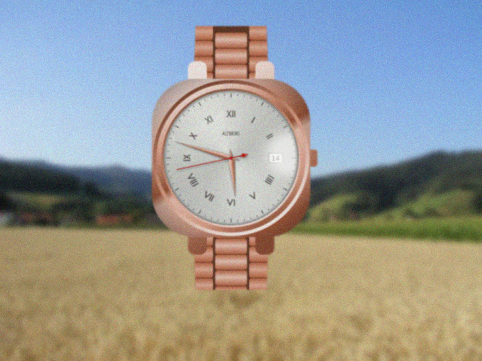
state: 5:47:43
